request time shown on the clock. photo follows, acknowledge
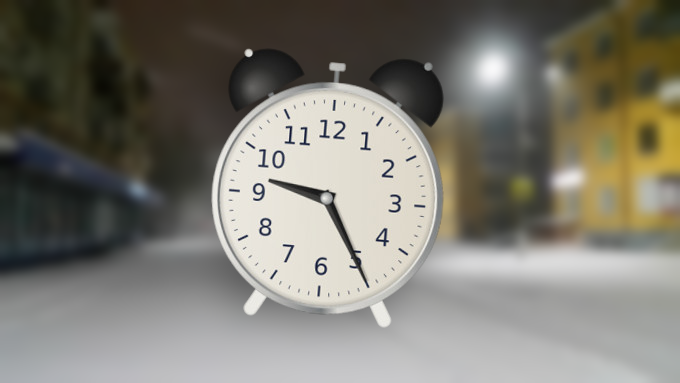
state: 9:25
